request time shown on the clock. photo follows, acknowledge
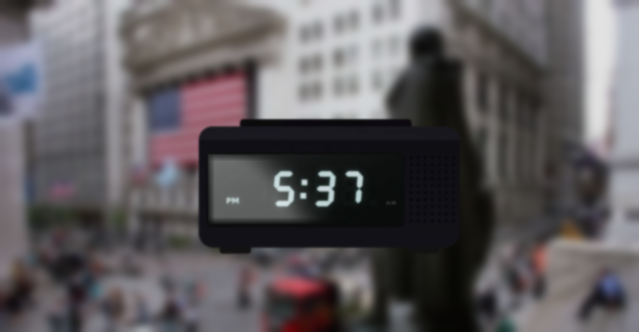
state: 5:37
